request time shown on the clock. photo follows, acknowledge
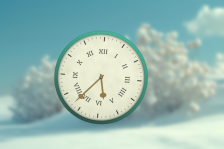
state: 5:37
